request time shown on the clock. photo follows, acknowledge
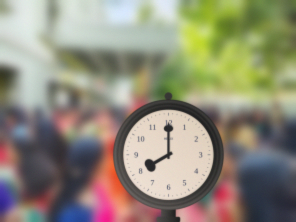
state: 8:00
